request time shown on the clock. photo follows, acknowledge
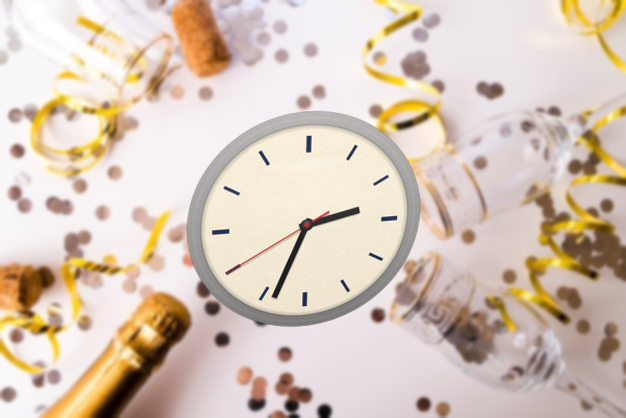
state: 2:33:40
